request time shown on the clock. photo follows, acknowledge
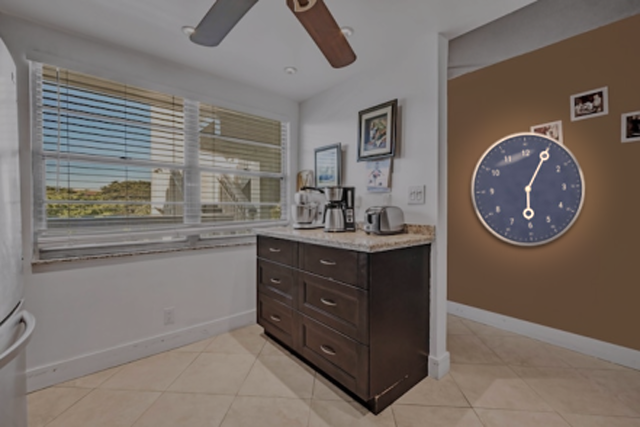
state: 6:05
